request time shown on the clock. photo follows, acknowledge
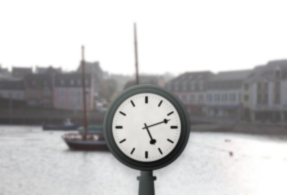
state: 5:12
